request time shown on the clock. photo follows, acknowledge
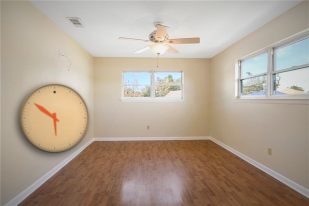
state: 5:51
